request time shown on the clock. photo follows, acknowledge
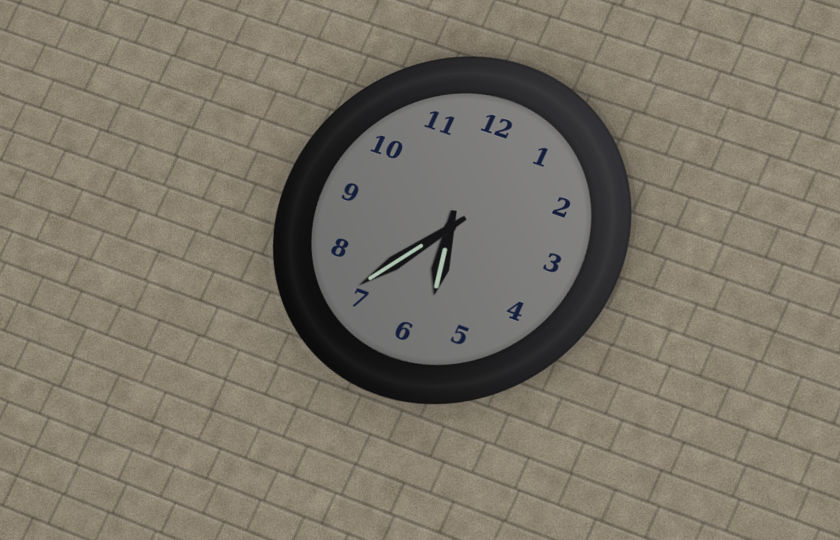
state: 5:36
